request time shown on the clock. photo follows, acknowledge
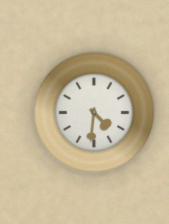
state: 4:31
